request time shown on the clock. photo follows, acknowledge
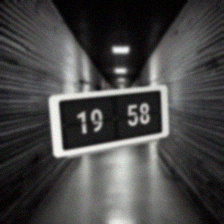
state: 19:58
